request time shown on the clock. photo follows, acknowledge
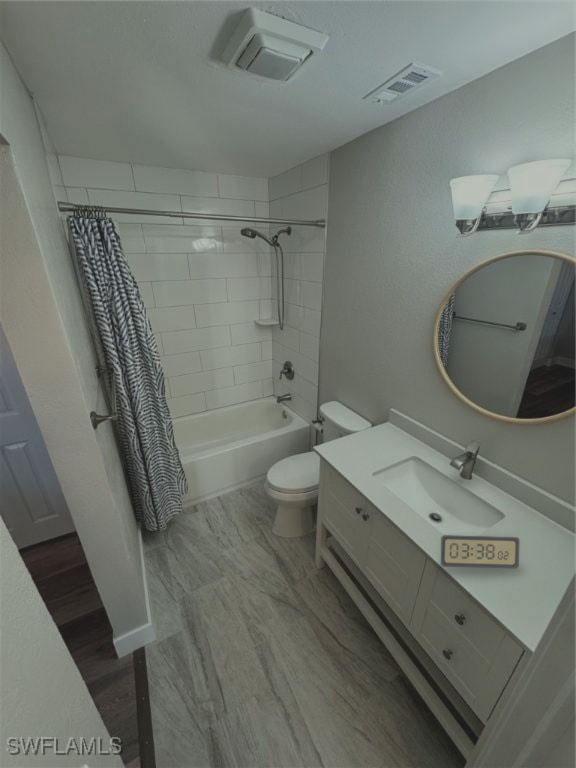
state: 3:38
